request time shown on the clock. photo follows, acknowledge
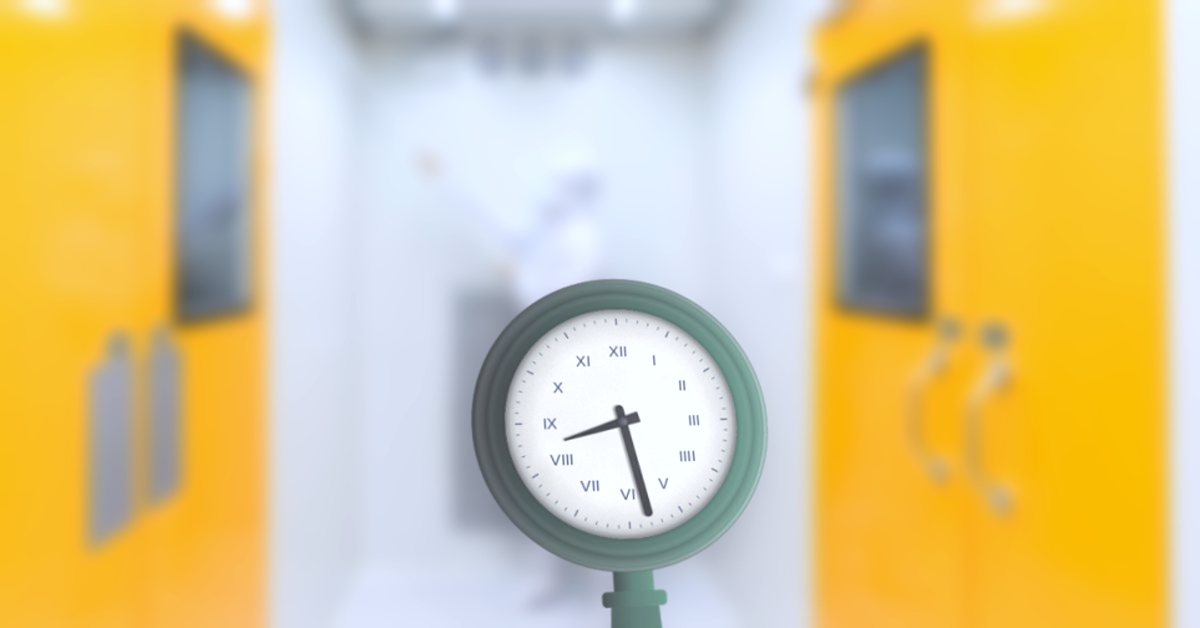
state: 8:28
